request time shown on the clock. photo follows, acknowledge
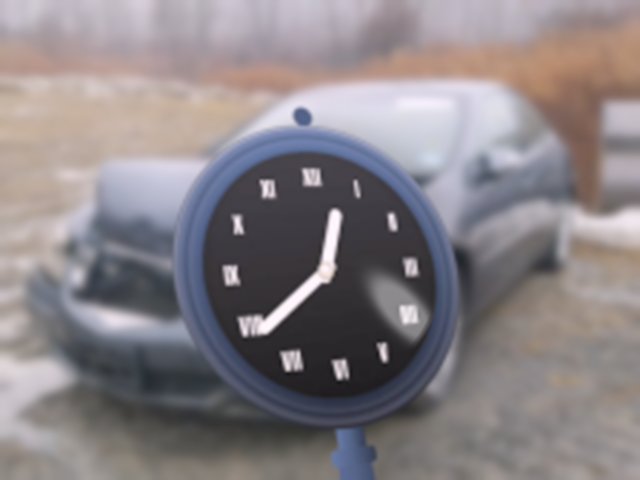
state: 12:39
